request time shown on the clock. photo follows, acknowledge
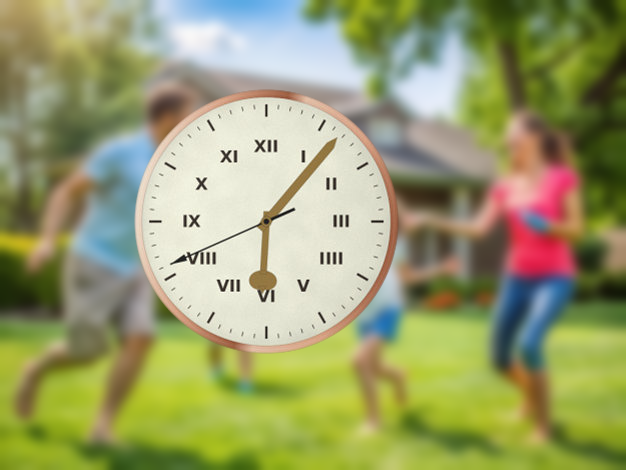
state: 6:06:41
